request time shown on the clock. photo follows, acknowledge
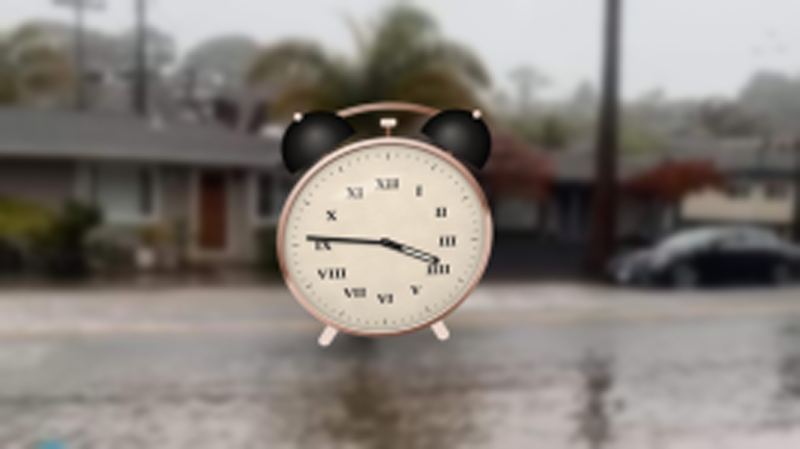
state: 3:46
